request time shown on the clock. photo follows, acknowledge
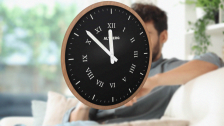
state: 11:52
